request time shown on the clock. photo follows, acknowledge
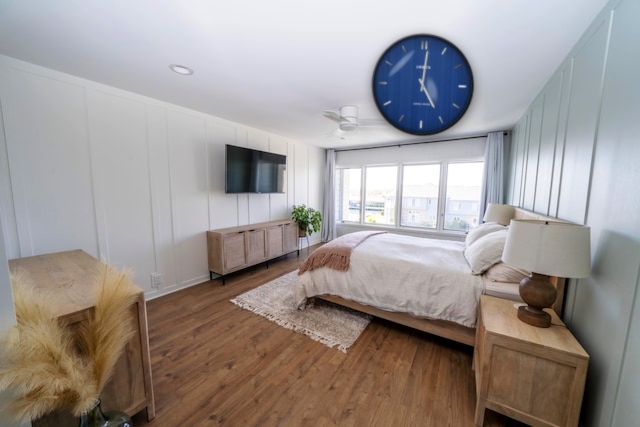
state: 5:01
